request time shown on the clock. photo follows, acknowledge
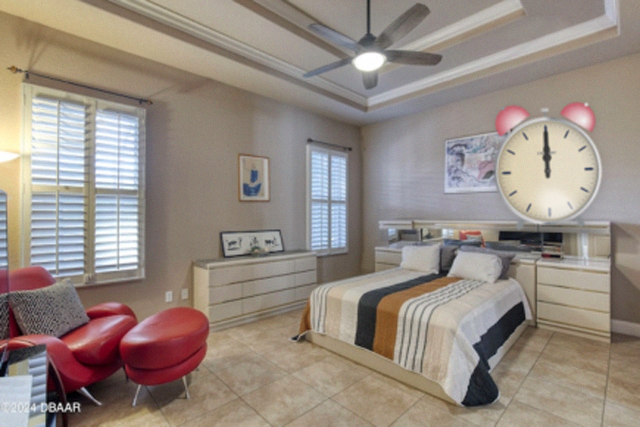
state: 12:00
